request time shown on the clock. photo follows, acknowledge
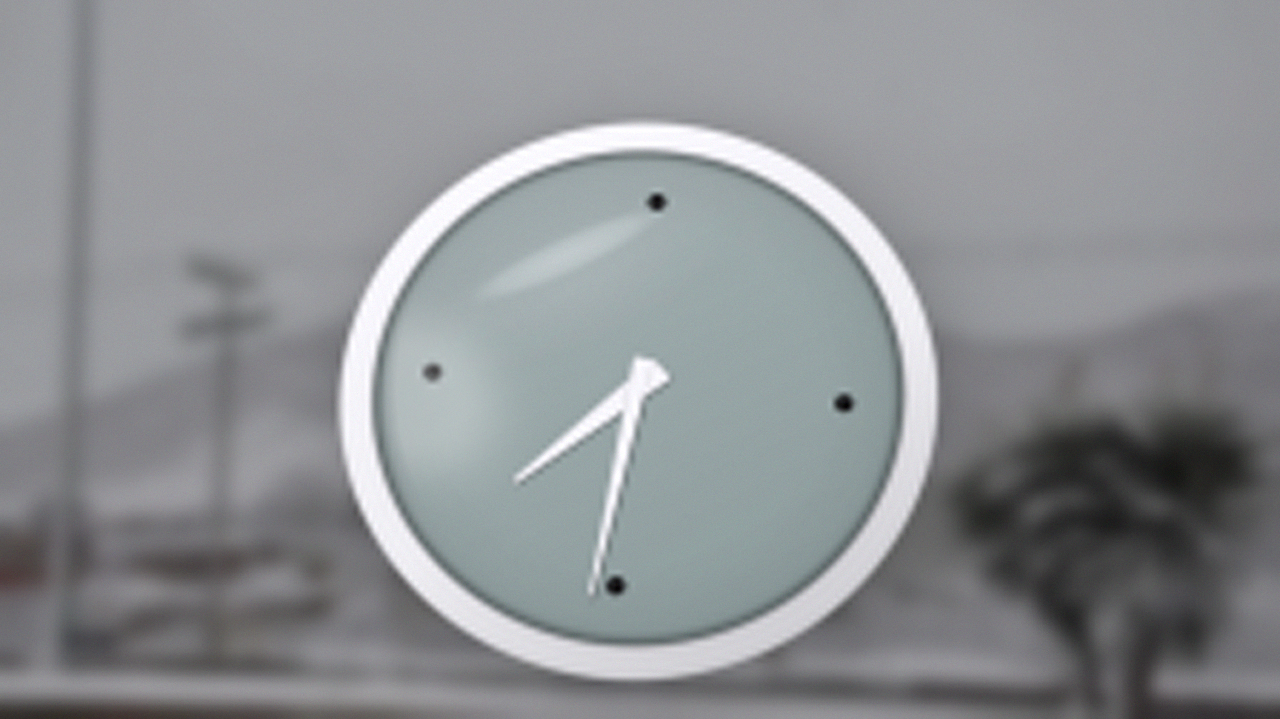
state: 7:31
